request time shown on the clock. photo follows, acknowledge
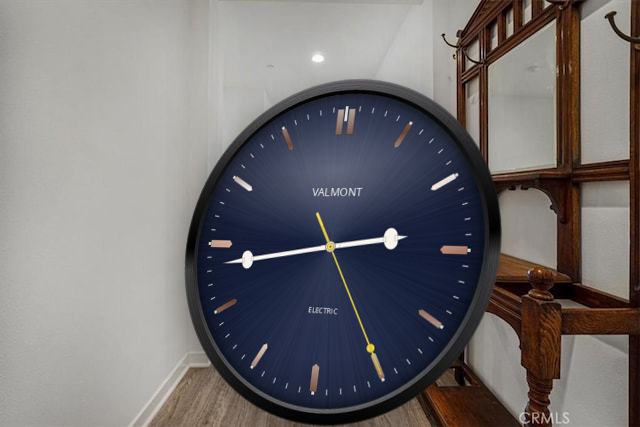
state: 2:43:25
